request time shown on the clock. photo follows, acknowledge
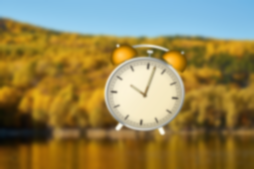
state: 10:02
